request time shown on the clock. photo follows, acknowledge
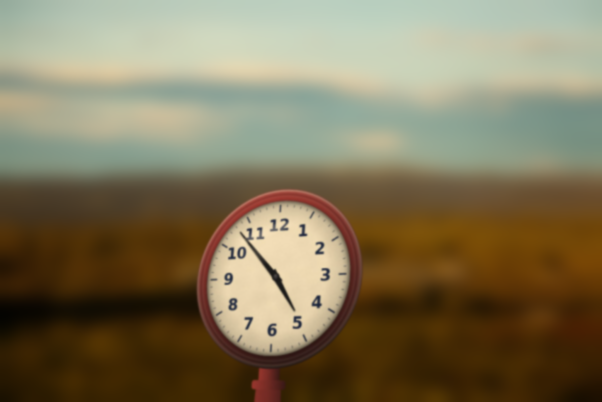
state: 4:53
